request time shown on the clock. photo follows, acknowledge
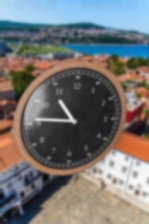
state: 10:46
